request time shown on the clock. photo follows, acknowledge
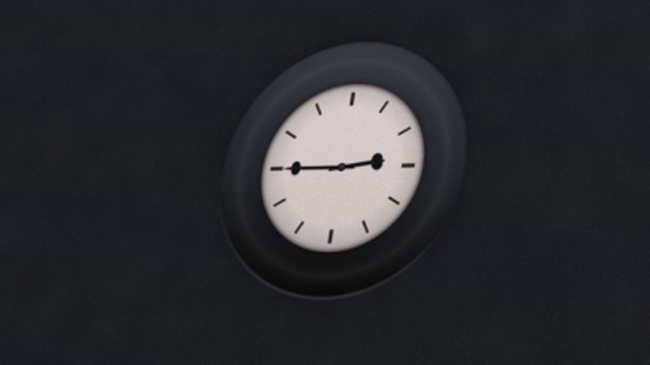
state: 2:45
